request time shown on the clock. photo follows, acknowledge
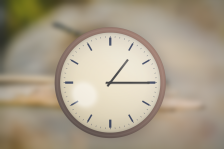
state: 1:15
